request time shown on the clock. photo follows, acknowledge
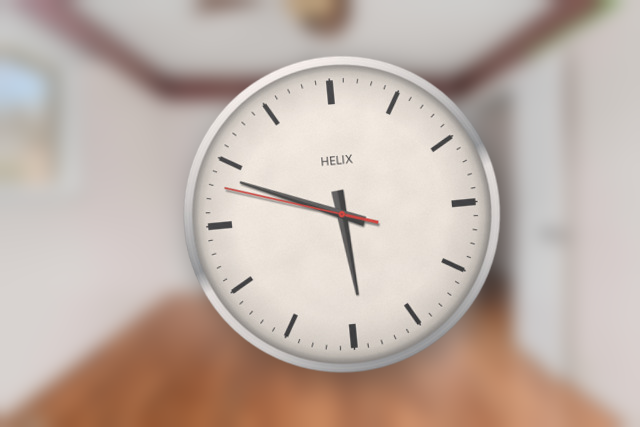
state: 5:48:48
